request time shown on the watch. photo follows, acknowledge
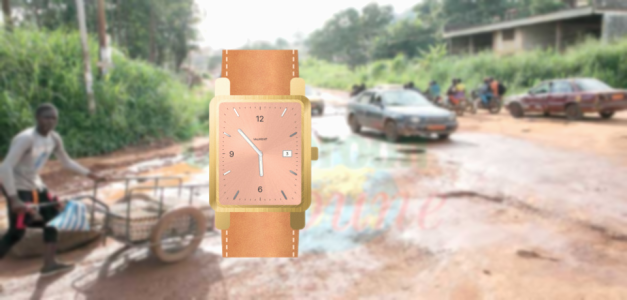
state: 5:53
